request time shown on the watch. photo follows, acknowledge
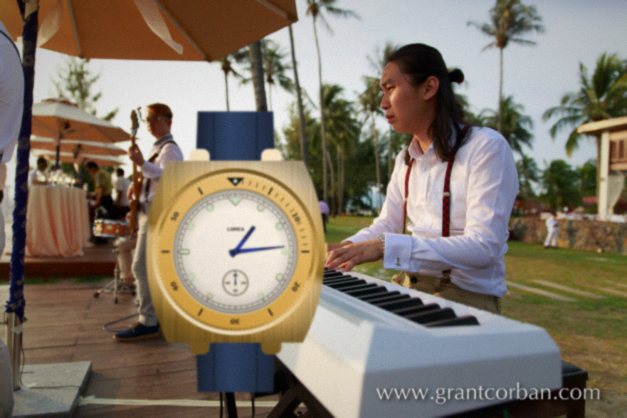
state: 1:14
